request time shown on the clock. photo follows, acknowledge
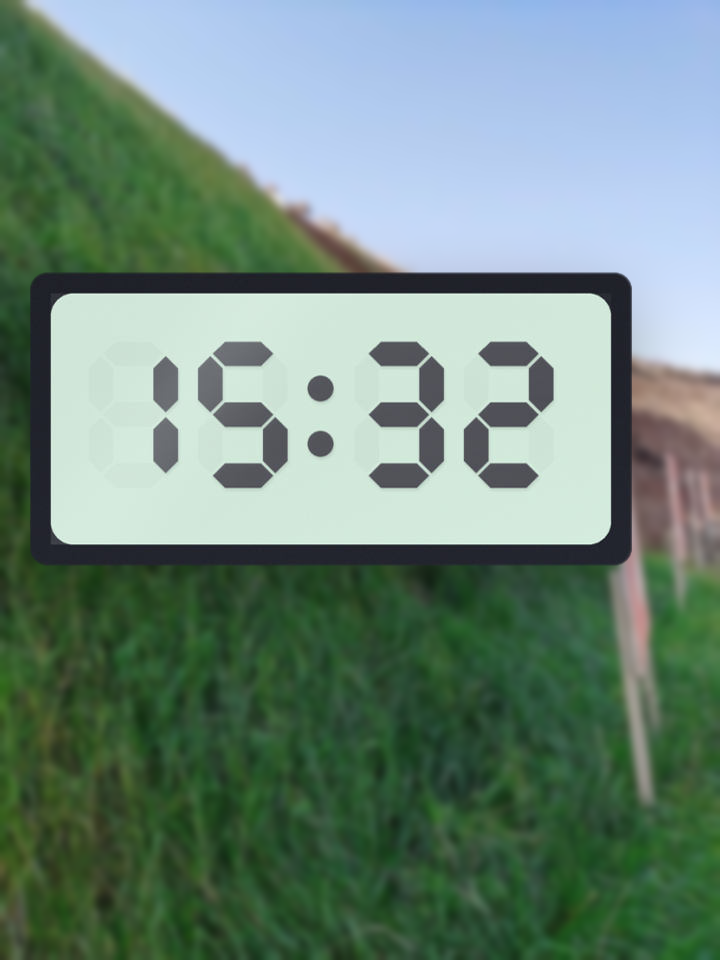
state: 15:32
